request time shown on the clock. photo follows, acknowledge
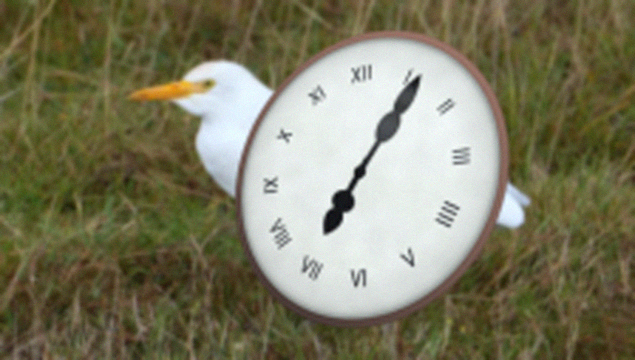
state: 7:06
